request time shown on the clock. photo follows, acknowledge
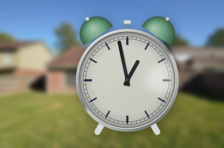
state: 12:58
